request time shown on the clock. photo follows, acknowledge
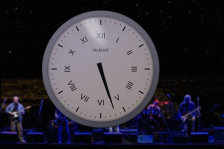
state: 5:27
